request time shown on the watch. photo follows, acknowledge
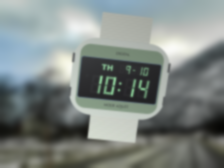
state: 10:14
